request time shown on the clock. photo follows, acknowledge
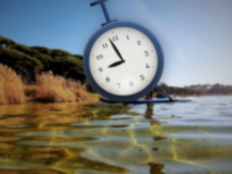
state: 8:58
